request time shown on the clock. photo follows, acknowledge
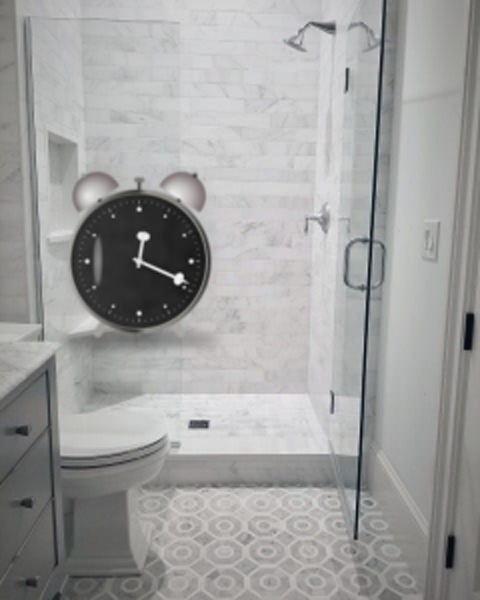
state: 12:19
